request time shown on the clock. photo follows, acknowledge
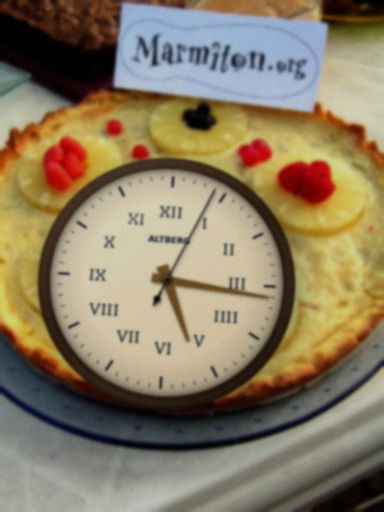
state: 5:16:04
